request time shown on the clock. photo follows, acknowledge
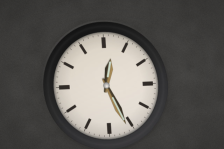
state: 12:26
